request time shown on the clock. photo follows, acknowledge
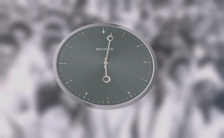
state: 6:02
